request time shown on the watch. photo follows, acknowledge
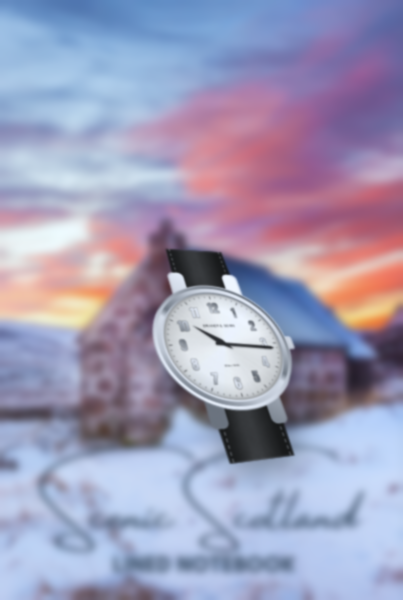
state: 10:16
